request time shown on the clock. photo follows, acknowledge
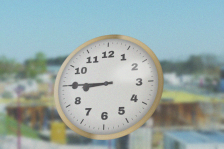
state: 8:45
